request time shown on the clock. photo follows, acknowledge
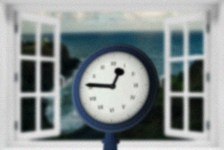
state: 12:46
